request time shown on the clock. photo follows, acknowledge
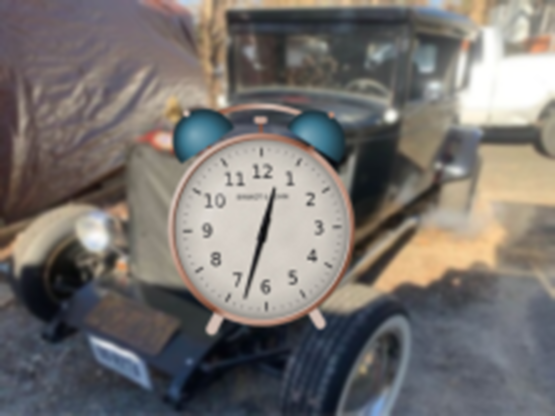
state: 12:33
